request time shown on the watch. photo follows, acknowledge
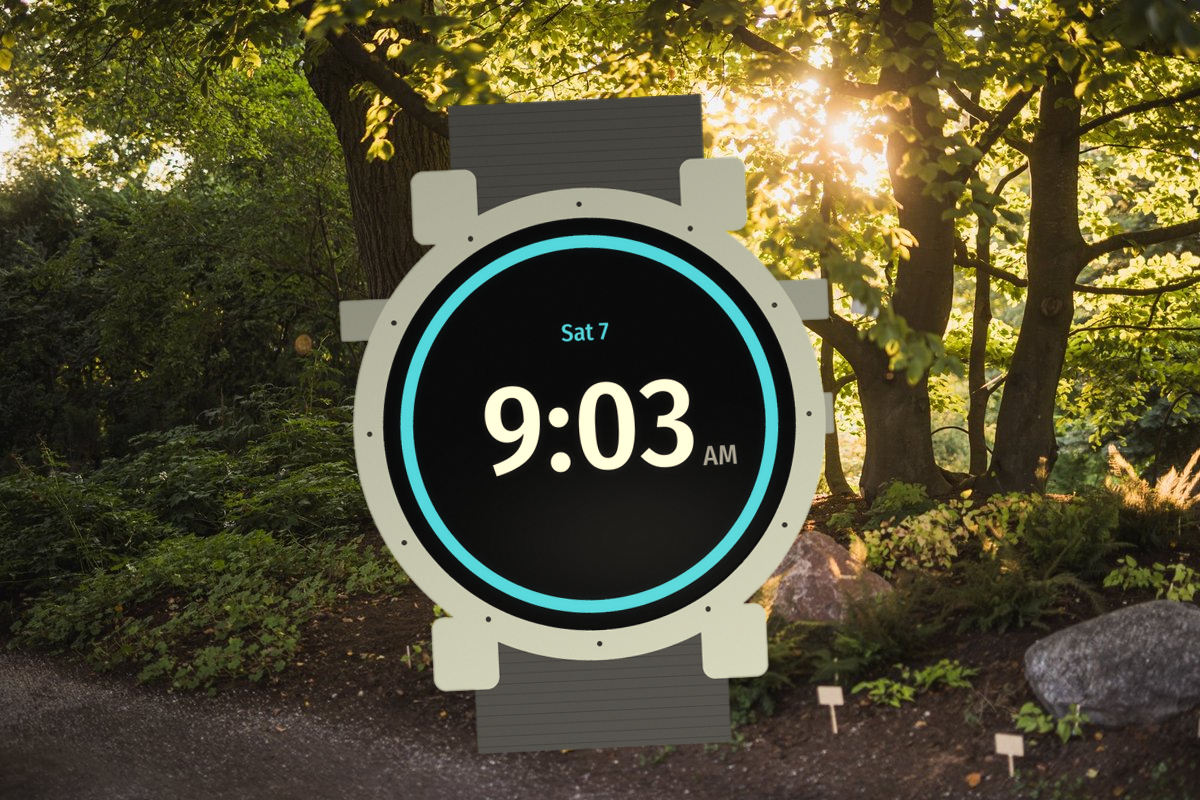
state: 9:03
